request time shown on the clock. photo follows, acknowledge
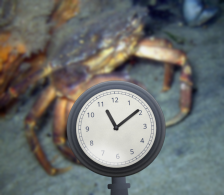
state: 11:09
